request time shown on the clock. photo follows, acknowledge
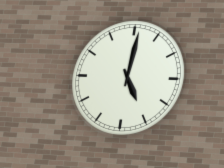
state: 5:01
